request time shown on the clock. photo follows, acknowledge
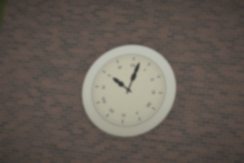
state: 10:02
